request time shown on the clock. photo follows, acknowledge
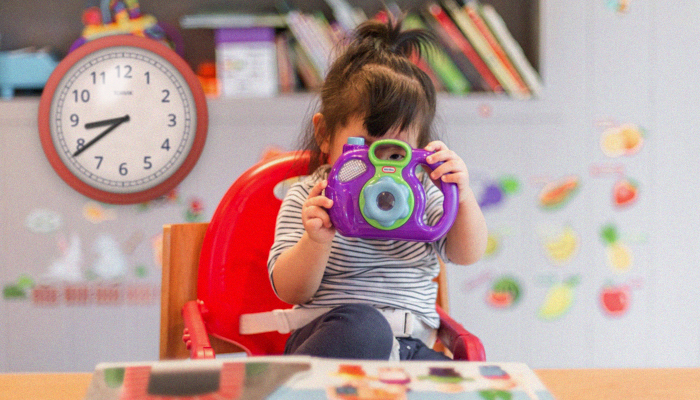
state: 8:39
